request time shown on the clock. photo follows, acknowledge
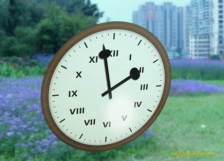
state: 1:58
